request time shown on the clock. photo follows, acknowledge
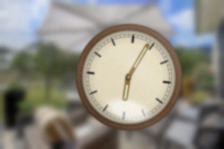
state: 6:04
